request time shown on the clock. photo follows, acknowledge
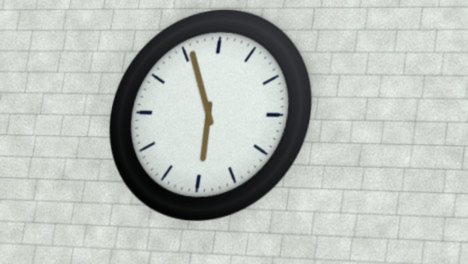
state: 5:56
